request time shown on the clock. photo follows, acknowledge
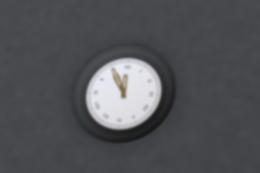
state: 11:55
